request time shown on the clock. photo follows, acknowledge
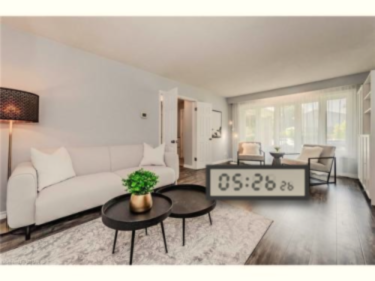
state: 5:26
